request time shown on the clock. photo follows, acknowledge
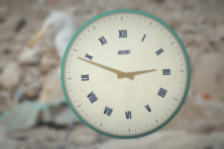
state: 2:49
